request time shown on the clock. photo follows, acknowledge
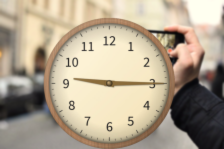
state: 9:15
